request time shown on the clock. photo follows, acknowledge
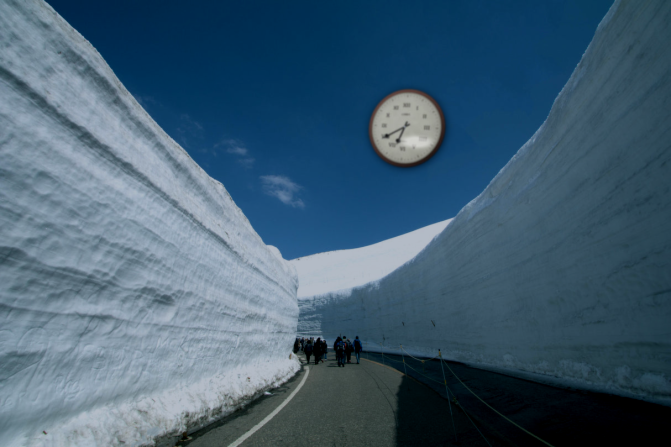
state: 6:40
